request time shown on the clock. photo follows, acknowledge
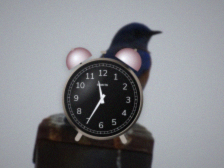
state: 11:35
